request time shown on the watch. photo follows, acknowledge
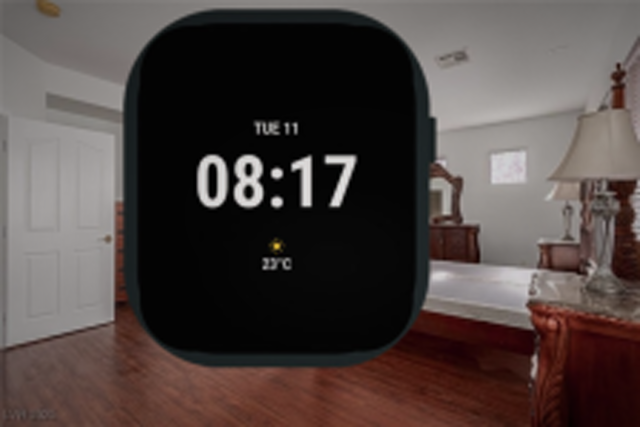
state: 8:17
